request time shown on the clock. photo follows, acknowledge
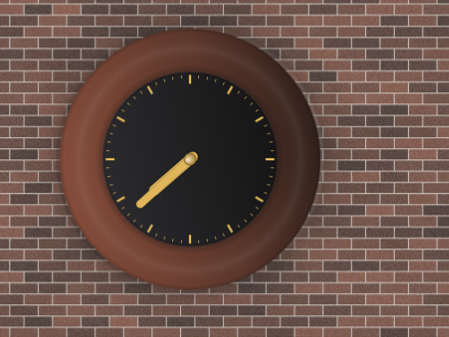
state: 7:38
